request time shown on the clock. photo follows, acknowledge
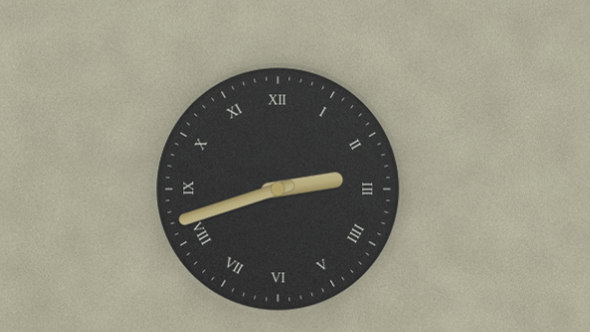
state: 2:42
